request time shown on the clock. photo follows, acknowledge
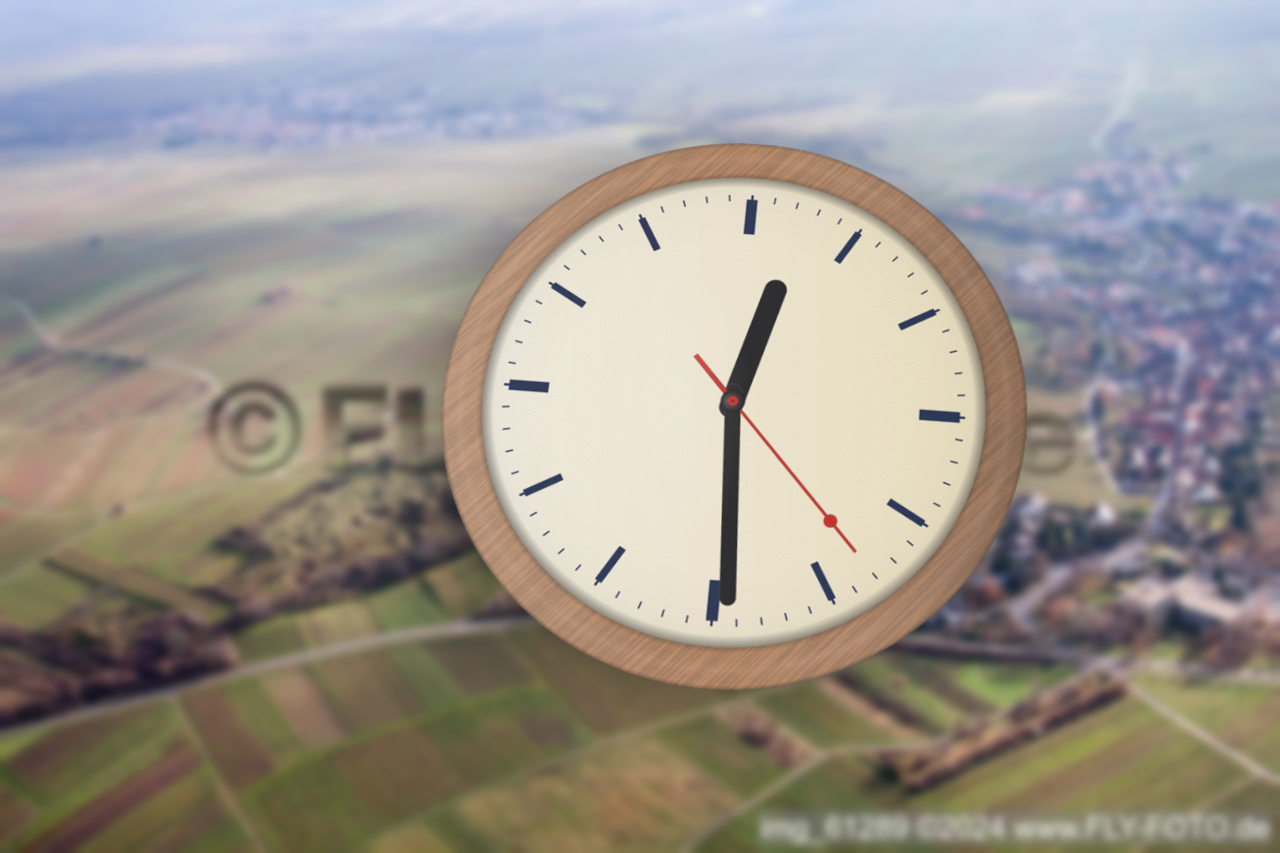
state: 12:29:23
